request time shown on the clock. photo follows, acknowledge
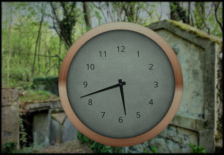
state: 5:42
